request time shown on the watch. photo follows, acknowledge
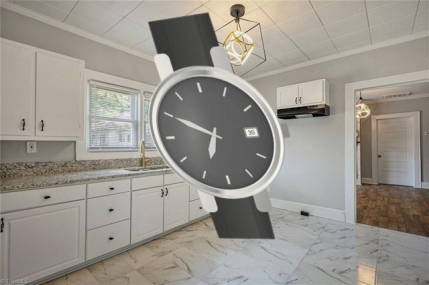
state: 6:50
